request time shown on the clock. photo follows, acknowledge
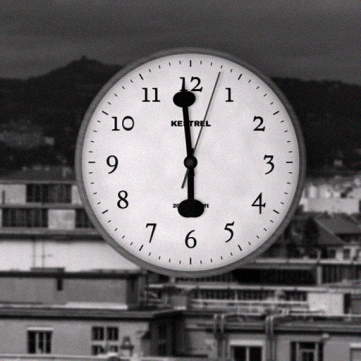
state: 5:59:03
